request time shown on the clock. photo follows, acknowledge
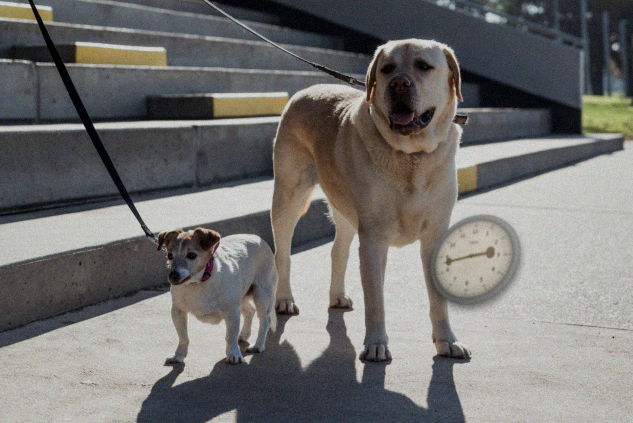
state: 2:43
